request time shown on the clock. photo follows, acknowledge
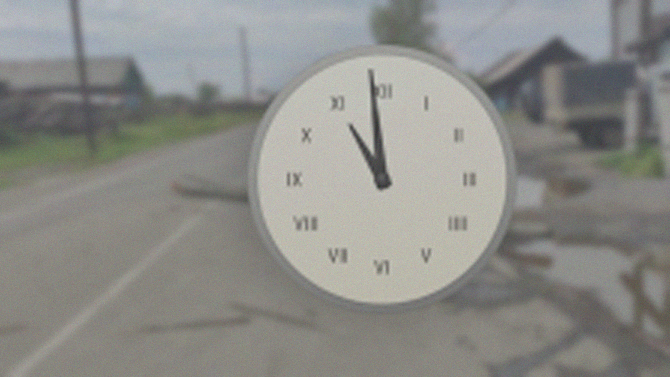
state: 10:59
